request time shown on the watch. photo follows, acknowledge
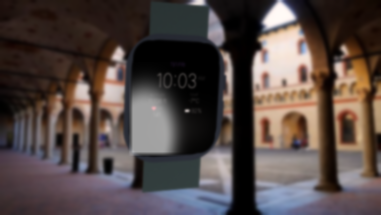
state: 10:03
